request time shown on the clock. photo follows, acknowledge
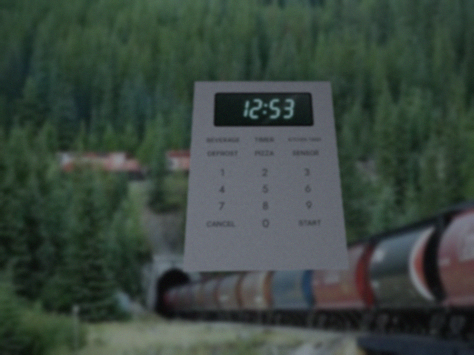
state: 12:53
